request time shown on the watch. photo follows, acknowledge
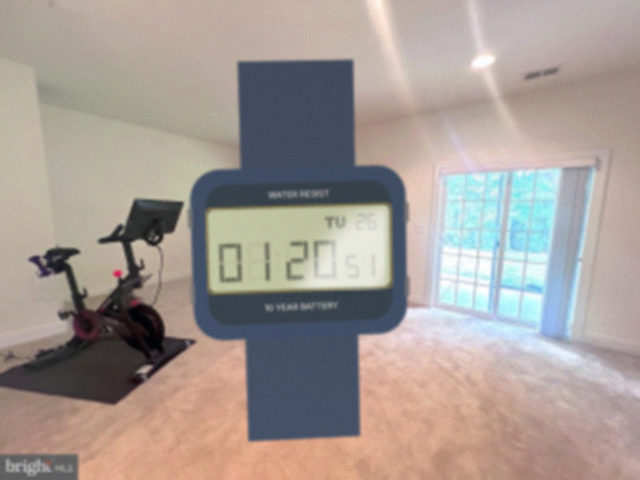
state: 1:20:51
